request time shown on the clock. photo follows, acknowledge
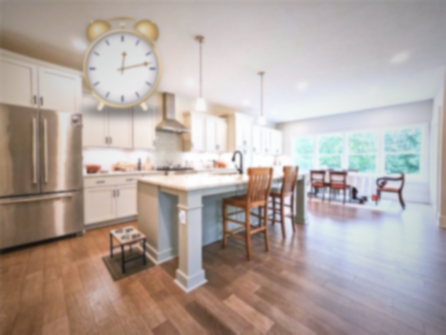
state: 12:13
